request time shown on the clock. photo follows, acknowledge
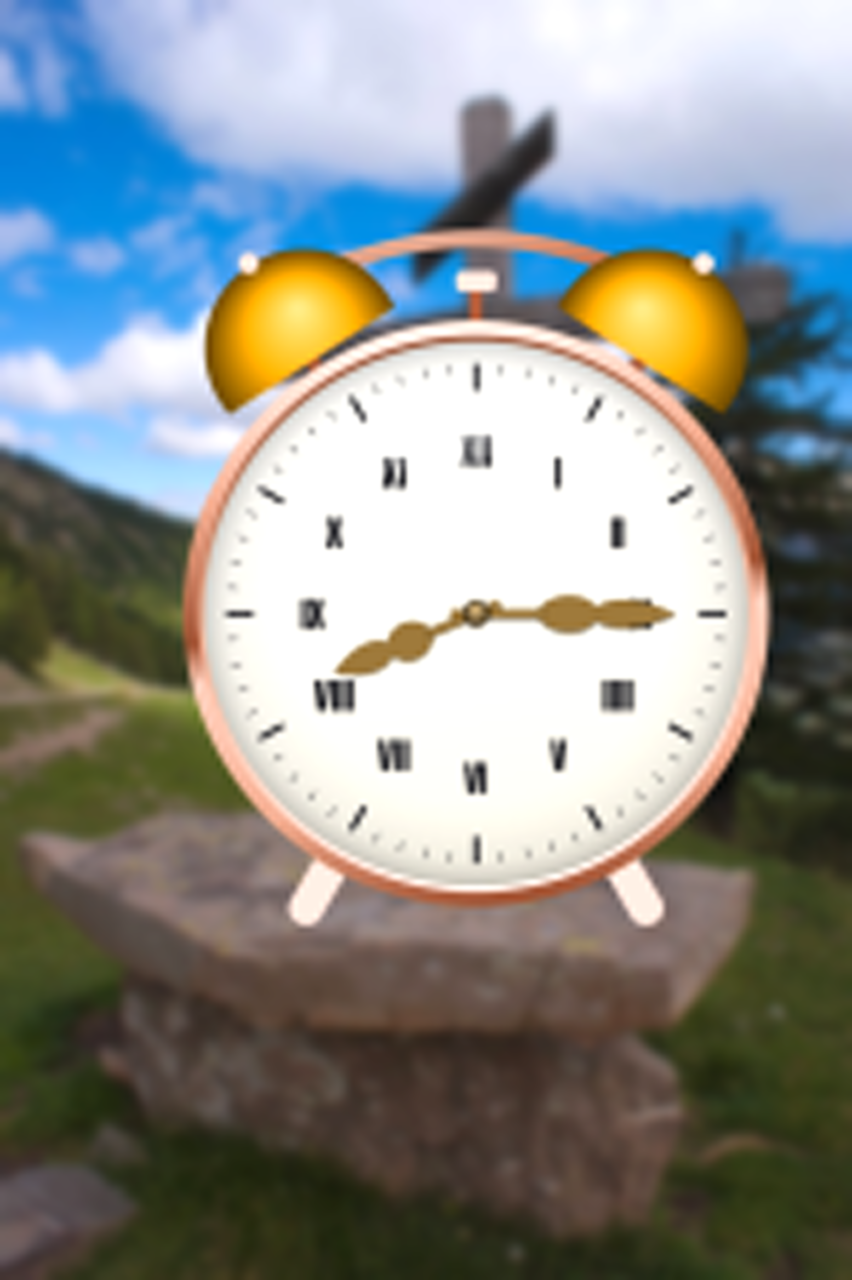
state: 8:15
